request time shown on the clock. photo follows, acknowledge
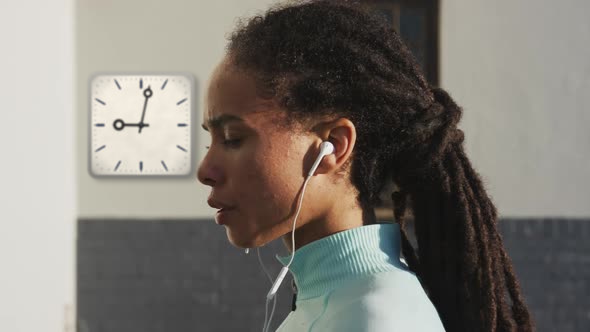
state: 9:02
